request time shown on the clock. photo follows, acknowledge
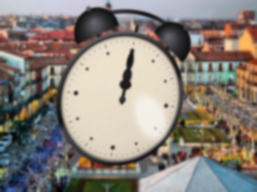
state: 12:00
